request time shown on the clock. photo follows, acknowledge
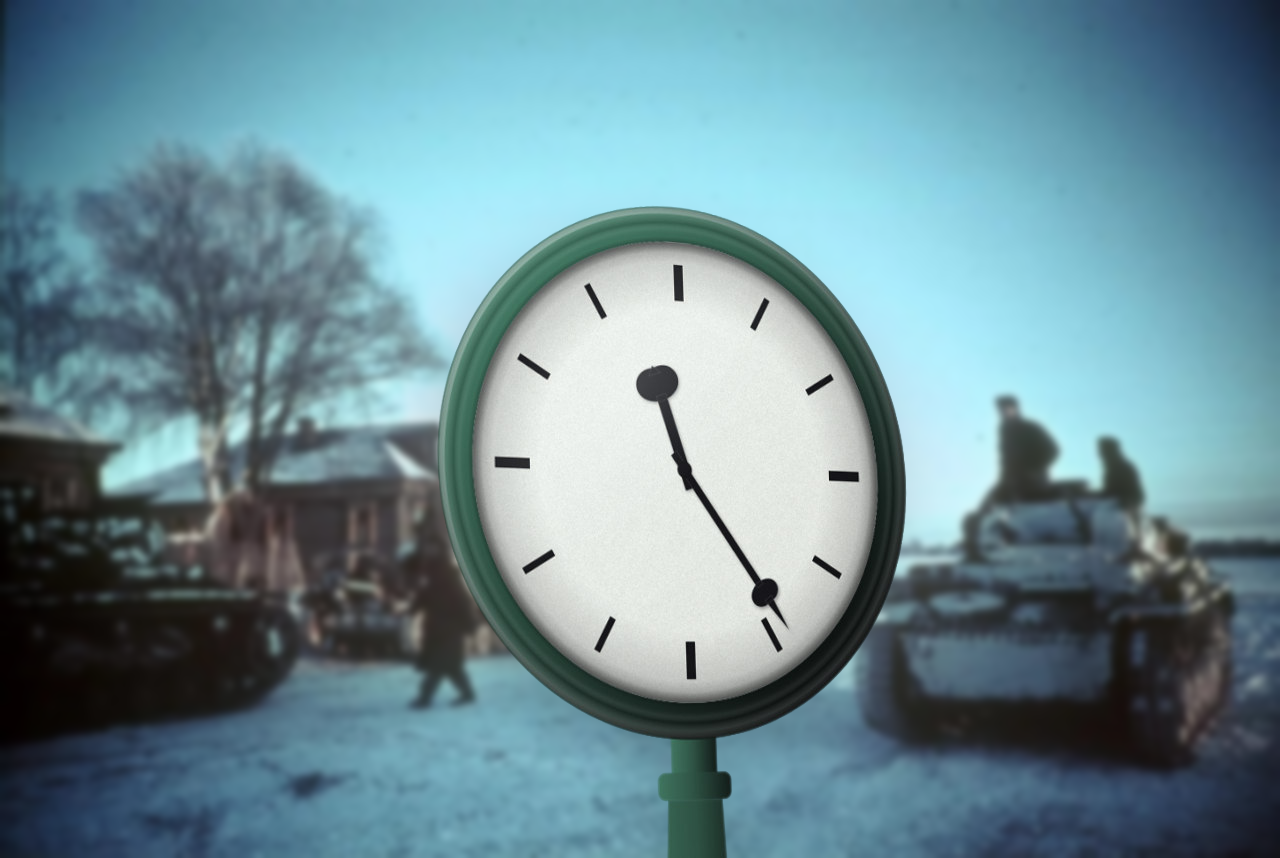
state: 11:24
